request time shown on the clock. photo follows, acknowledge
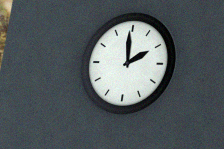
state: 1:59
